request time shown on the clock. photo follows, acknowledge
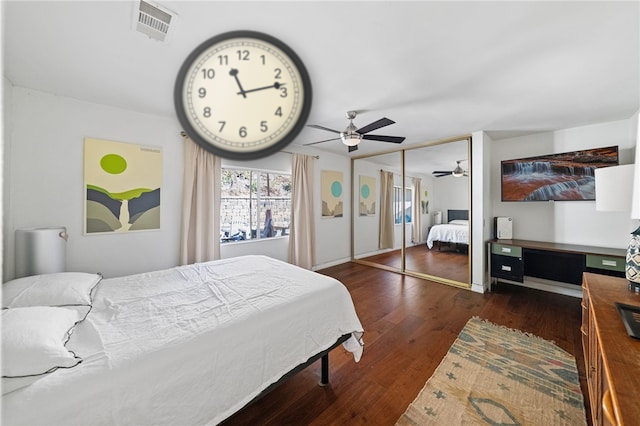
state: 11:13
